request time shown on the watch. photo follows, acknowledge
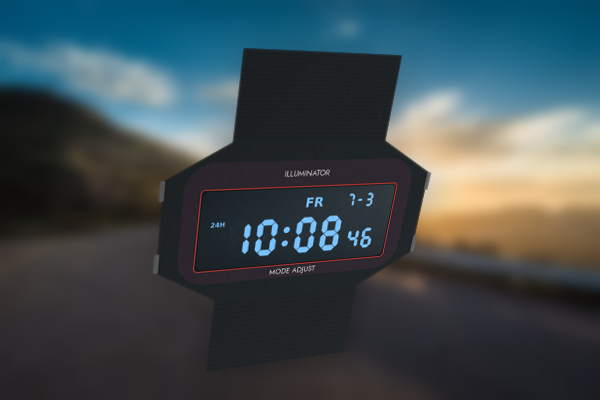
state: 10:08:46
